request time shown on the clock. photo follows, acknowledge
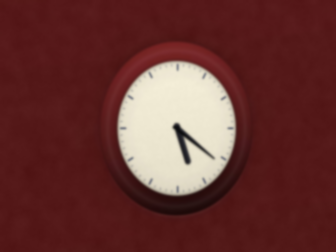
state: 5:21
